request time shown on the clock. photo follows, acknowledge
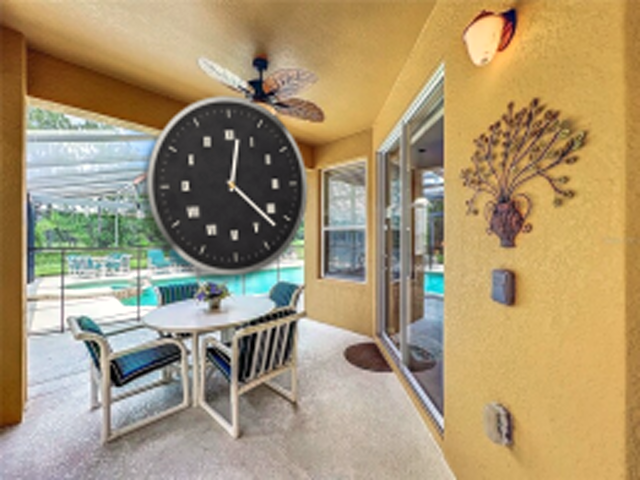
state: 12:22
